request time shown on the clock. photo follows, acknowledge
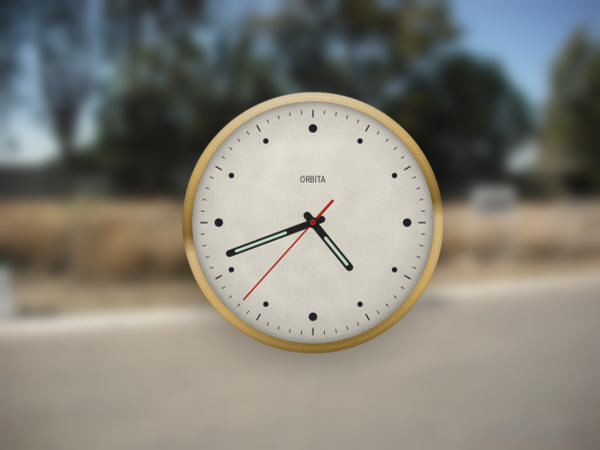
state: 4:41:37
